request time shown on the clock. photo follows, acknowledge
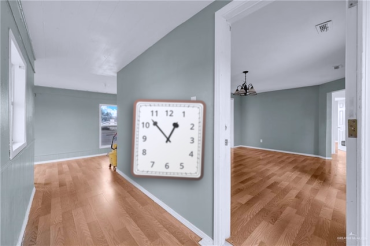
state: 12:53
